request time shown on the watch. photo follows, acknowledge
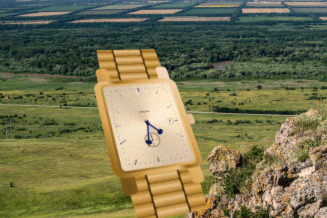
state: 4:32
